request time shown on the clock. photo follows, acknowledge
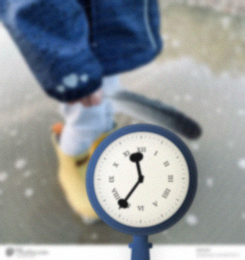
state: 11:36
